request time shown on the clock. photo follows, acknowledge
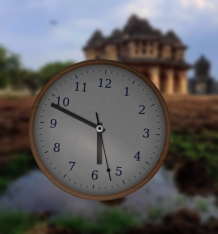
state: 5:48:27
